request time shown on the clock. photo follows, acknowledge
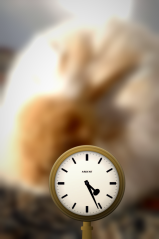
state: 4:26
